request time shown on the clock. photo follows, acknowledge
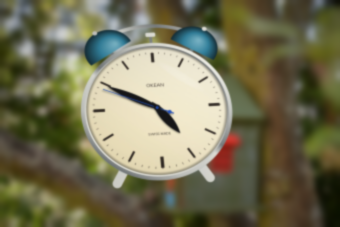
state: 4:49:49
